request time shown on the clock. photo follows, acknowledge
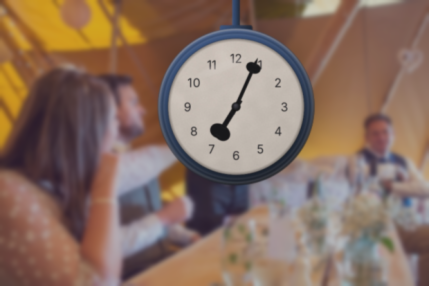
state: 7:04
